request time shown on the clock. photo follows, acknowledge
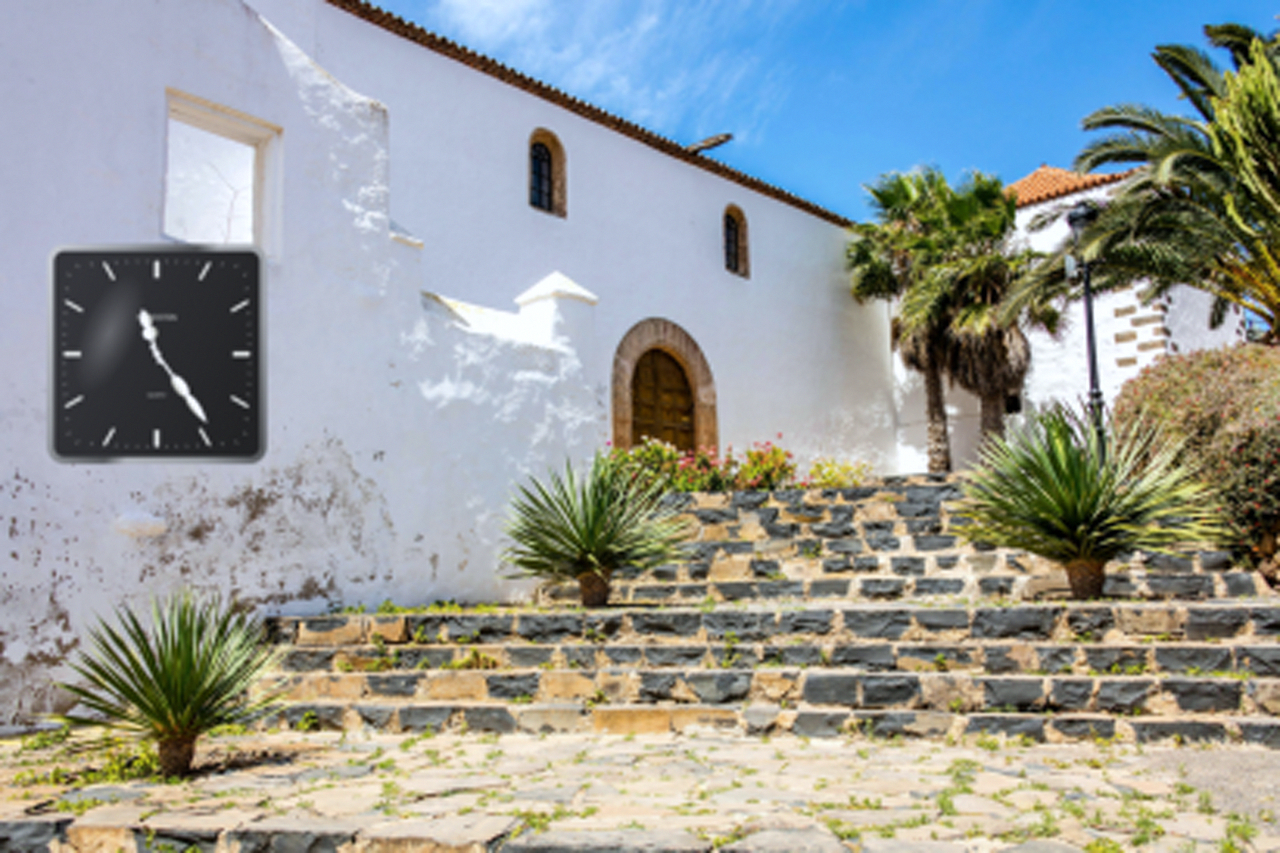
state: 11:24
